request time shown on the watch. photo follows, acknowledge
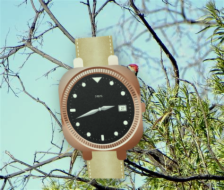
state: 2:42
